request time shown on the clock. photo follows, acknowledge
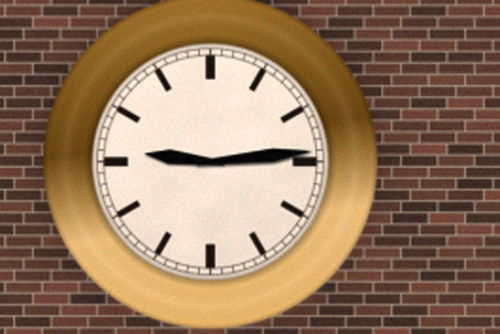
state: 9:14
